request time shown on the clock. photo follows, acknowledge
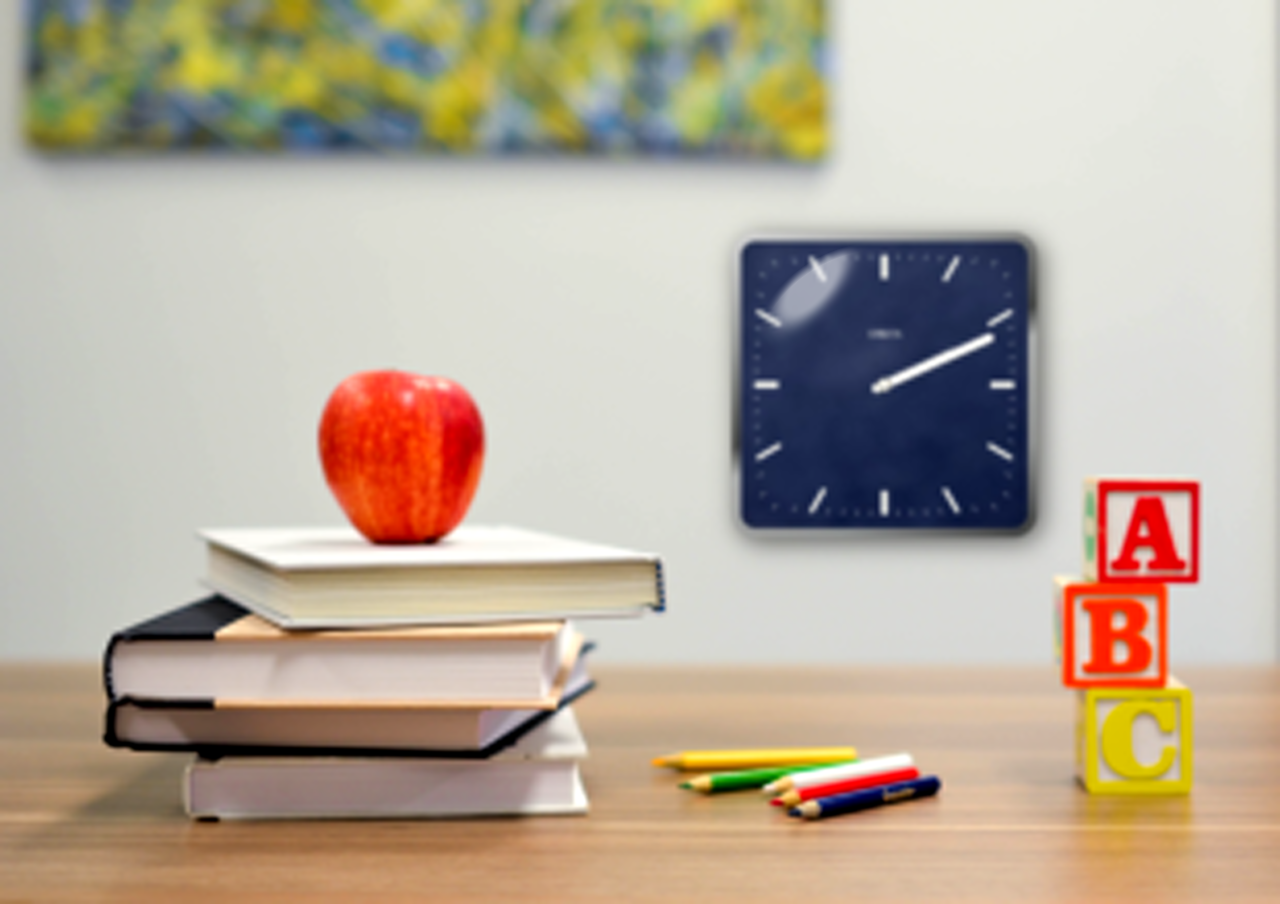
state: 2:11
